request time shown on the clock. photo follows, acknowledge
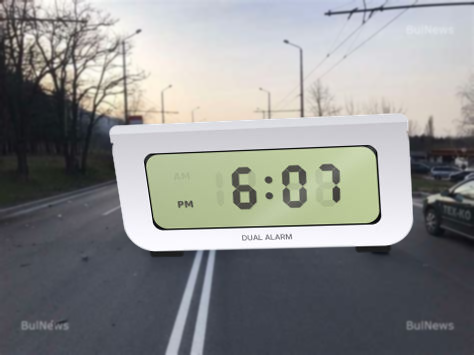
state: 6:07
